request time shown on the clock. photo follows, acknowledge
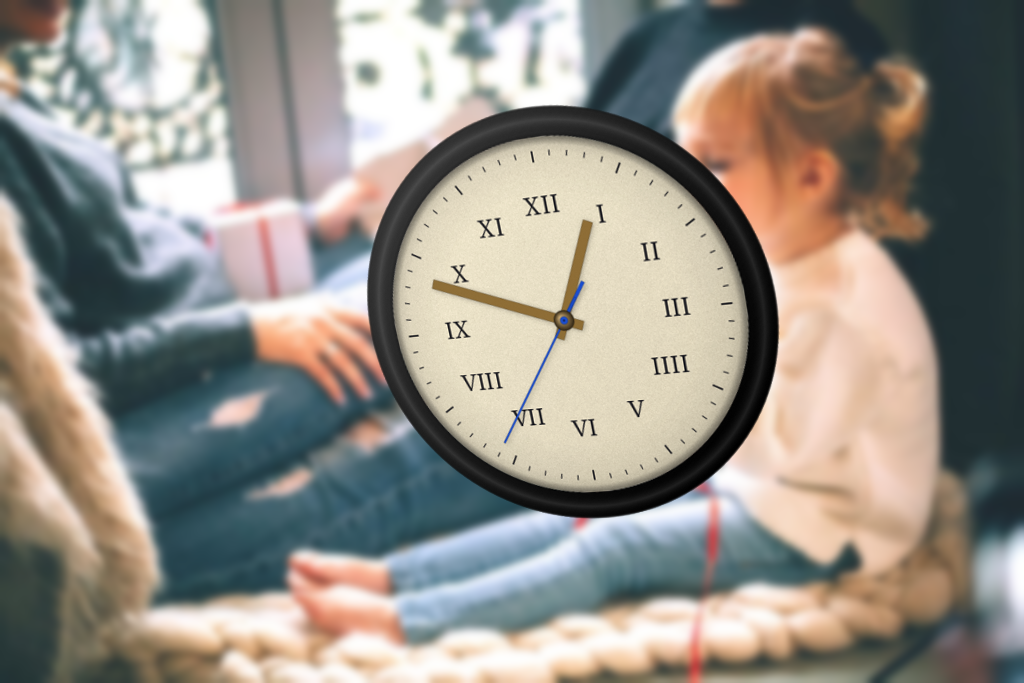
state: 12:48:36
